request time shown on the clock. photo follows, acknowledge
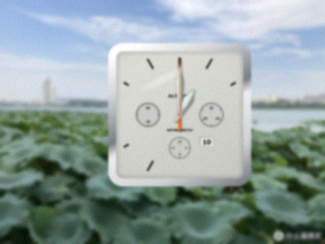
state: 1:00
